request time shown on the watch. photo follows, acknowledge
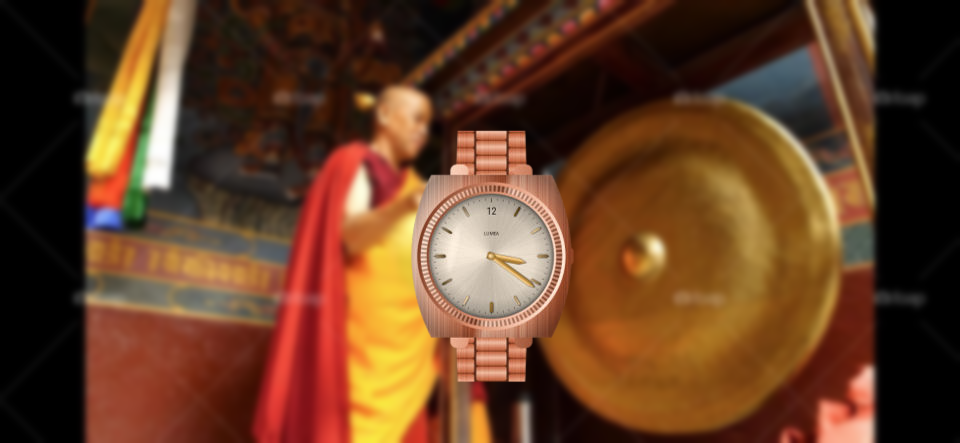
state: 3:21
